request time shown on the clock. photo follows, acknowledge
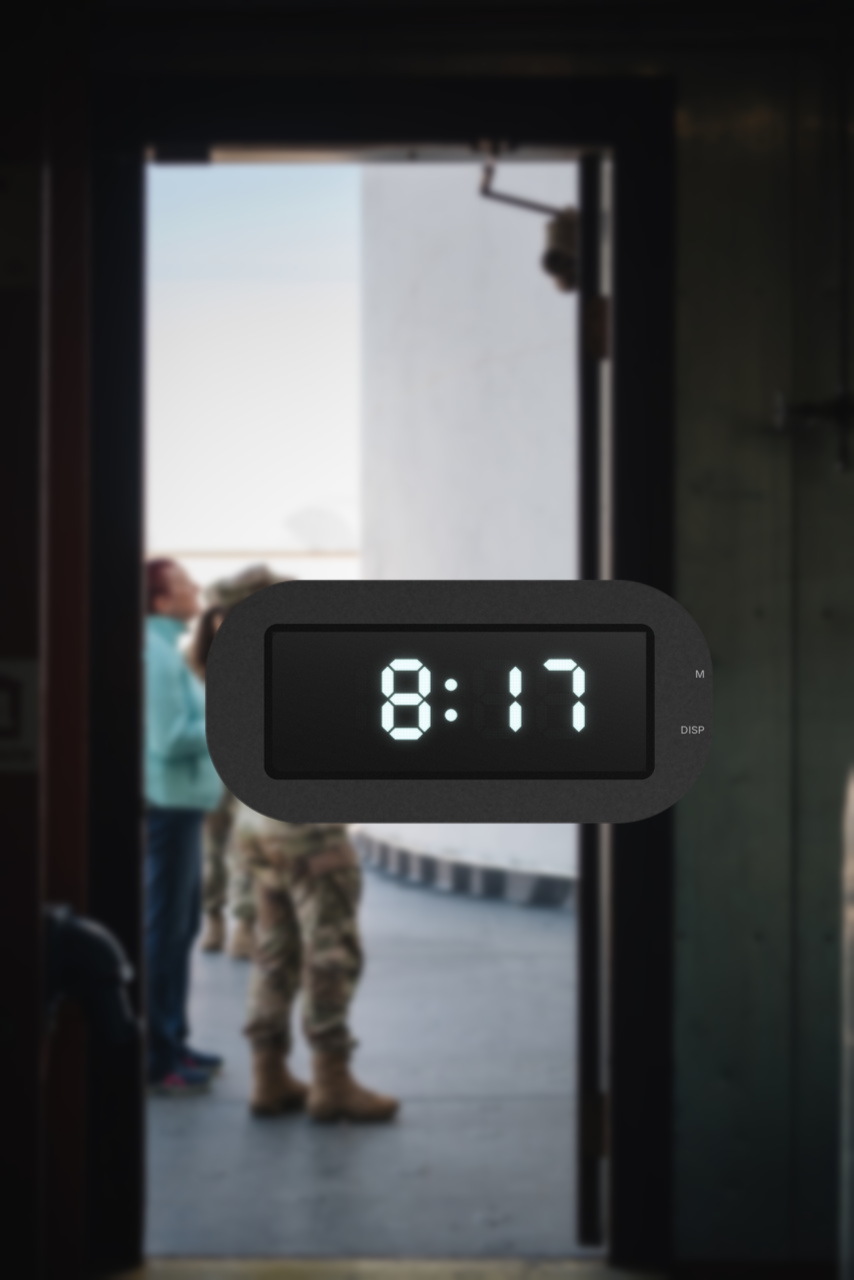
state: 8:17
